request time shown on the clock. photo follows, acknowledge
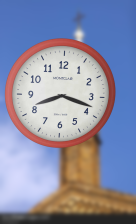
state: 8:18
